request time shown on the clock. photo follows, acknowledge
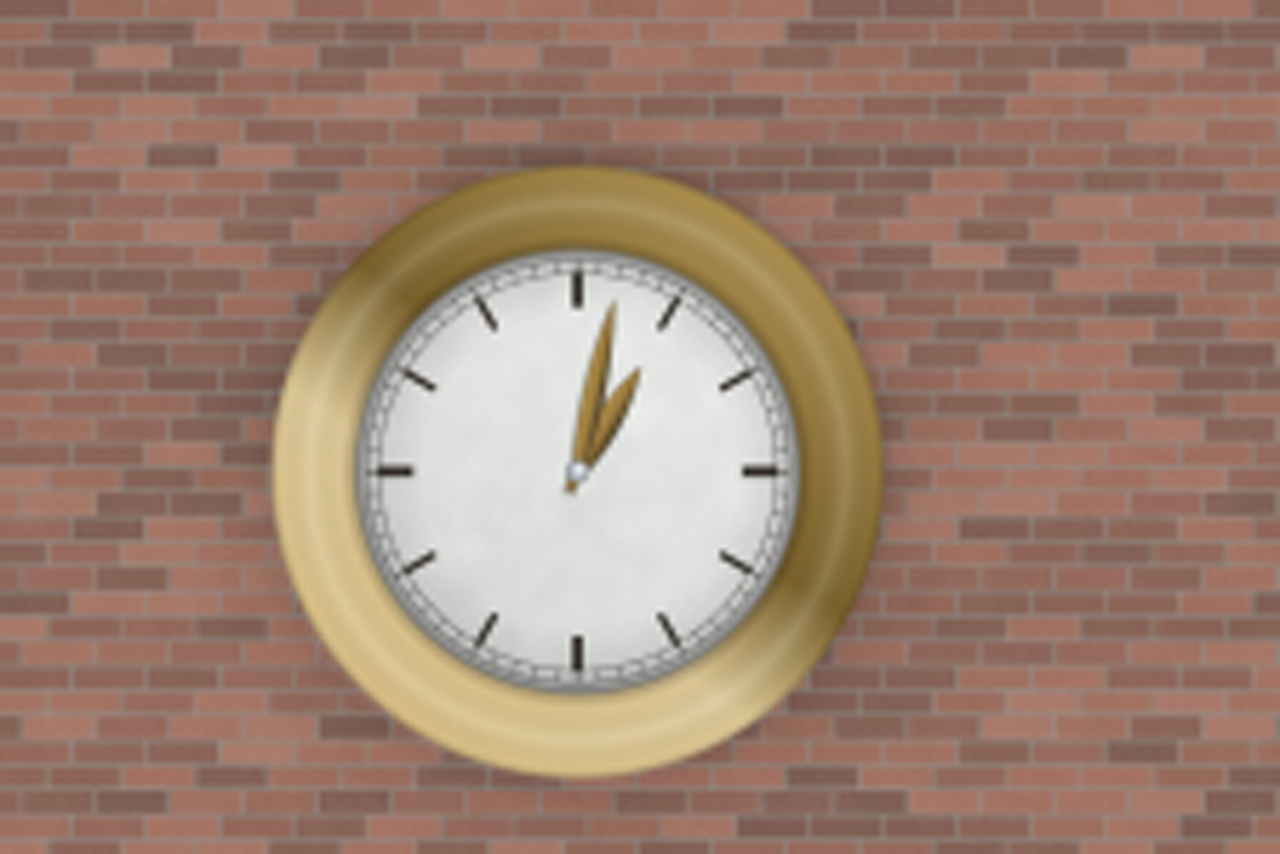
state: 1:02
